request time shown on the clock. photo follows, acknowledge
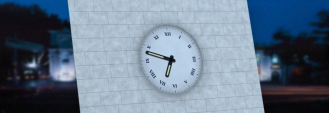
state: 6:48
